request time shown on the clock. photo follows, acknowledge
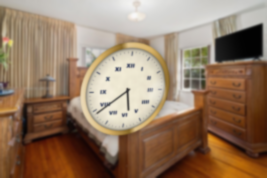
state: 5:39
